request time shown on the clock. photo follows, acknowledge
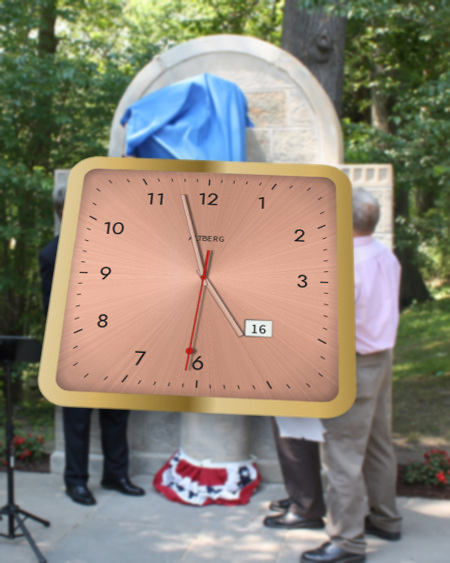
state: 4:57:31
